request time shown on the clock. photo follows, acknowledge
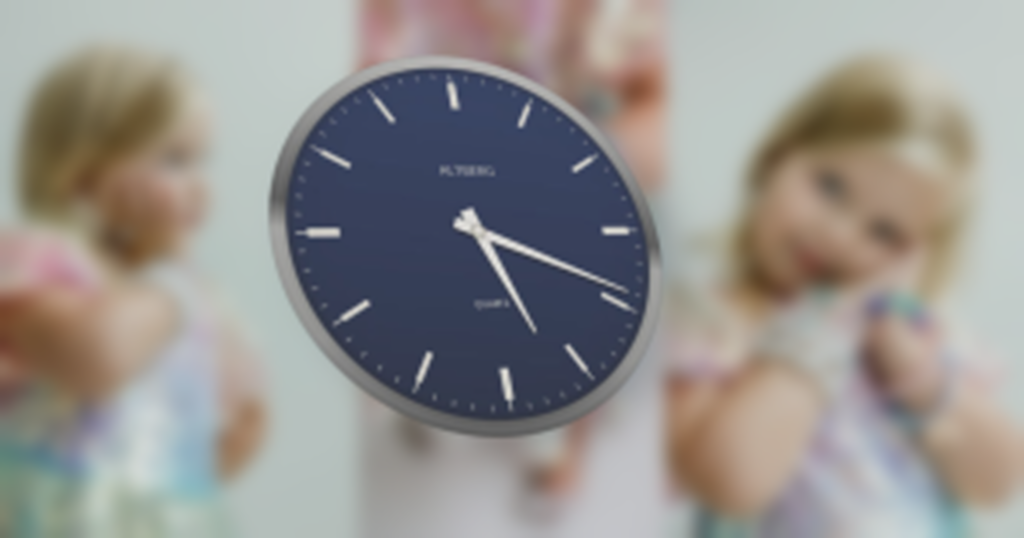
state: 5:19
